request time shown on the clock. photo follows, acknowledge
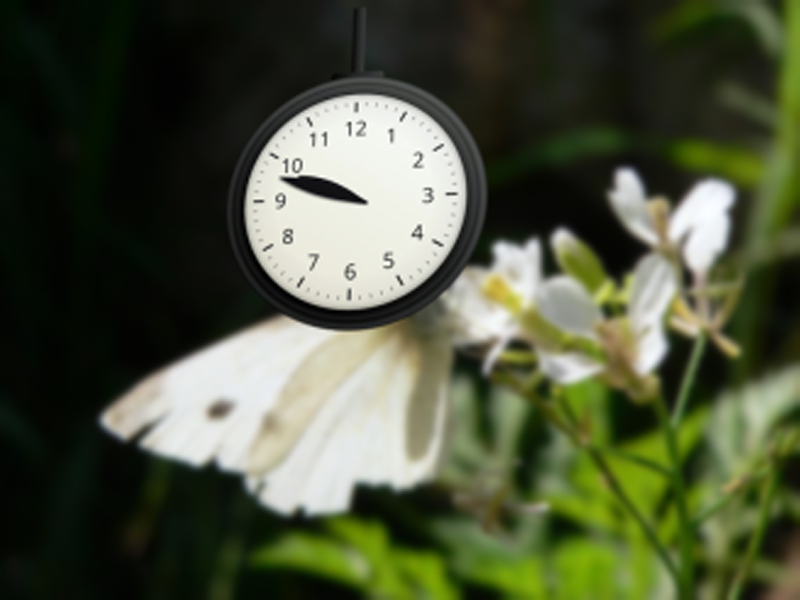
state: 9:48
